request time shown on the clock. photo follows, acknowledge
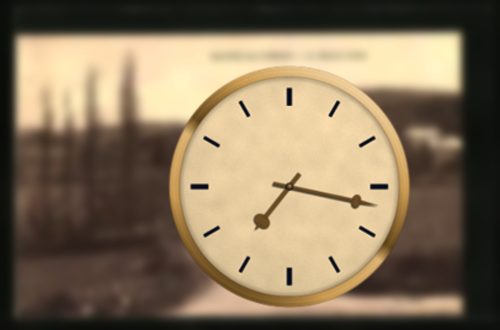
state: 7:17
